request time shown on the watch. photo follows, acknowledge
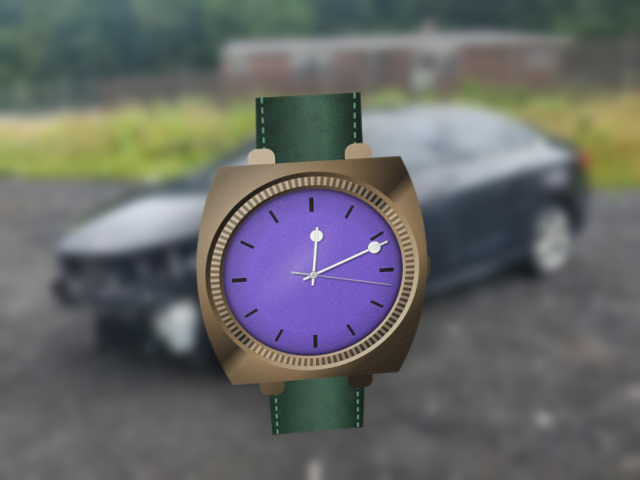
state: 12:11:17
